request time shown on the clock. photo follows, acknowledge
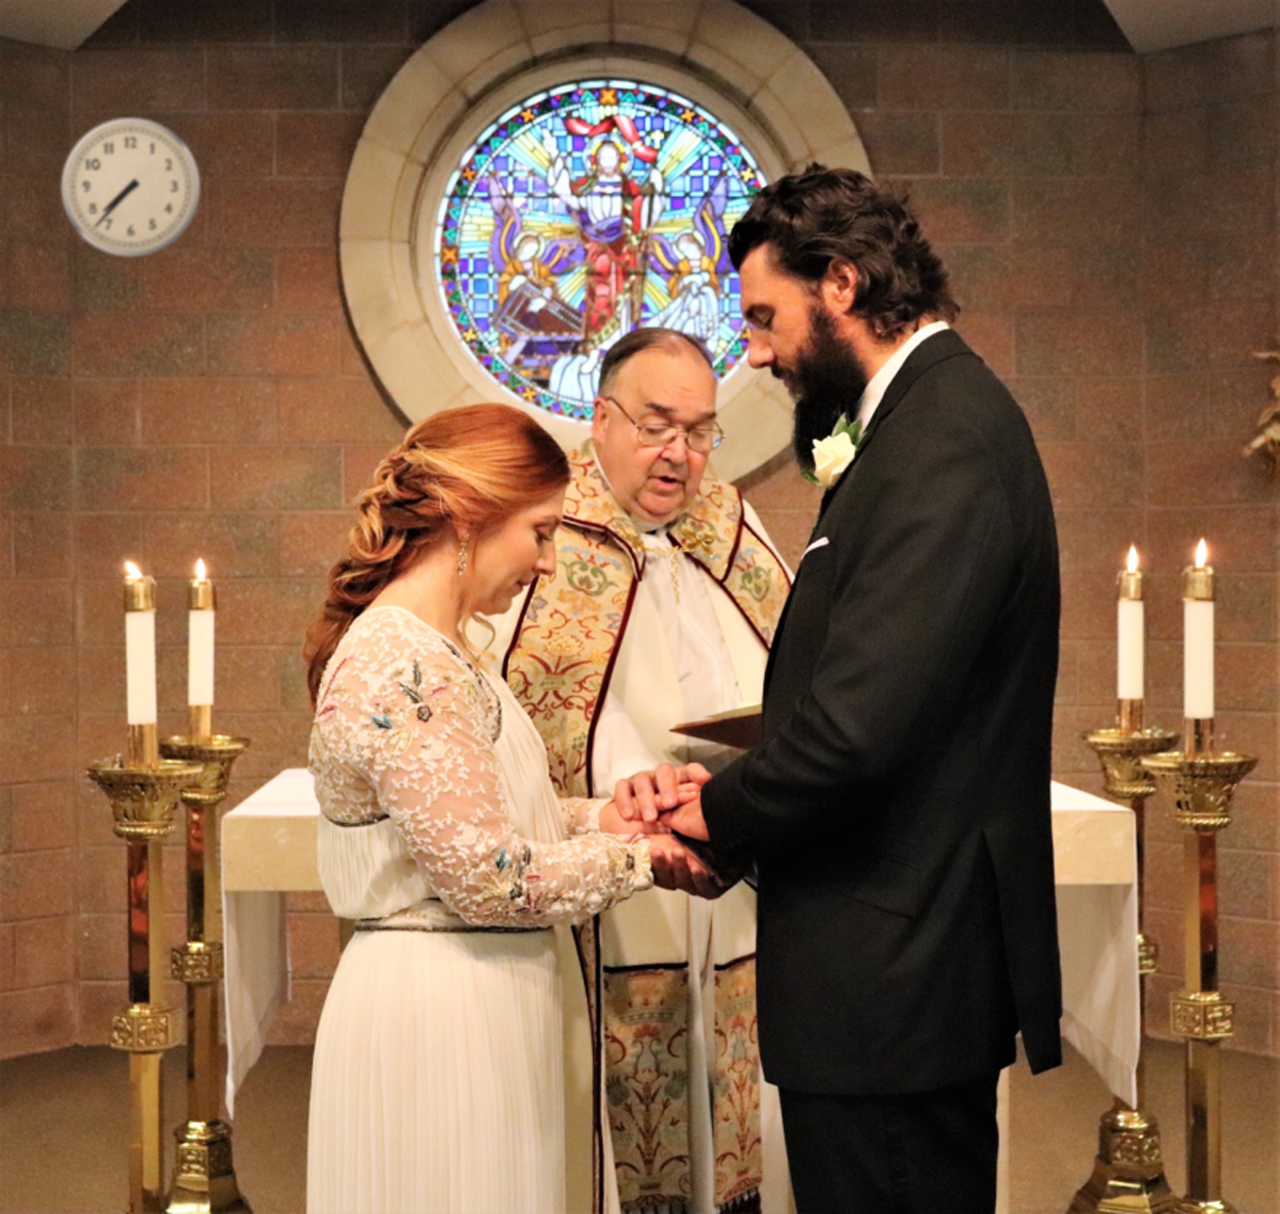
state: 7:37
